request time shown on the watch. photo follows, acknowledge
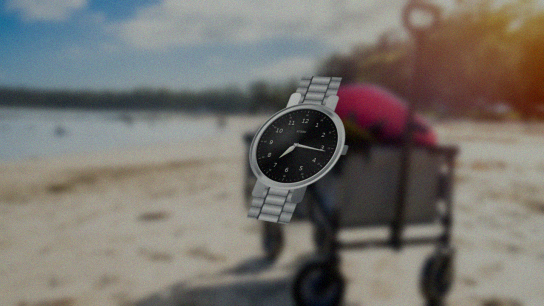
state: 7:16
